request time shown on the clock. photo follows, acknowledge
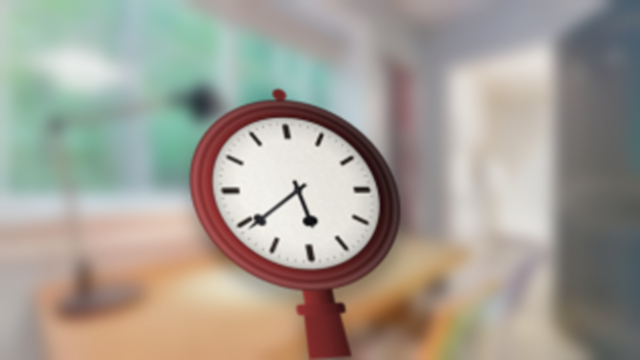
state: 5:39
